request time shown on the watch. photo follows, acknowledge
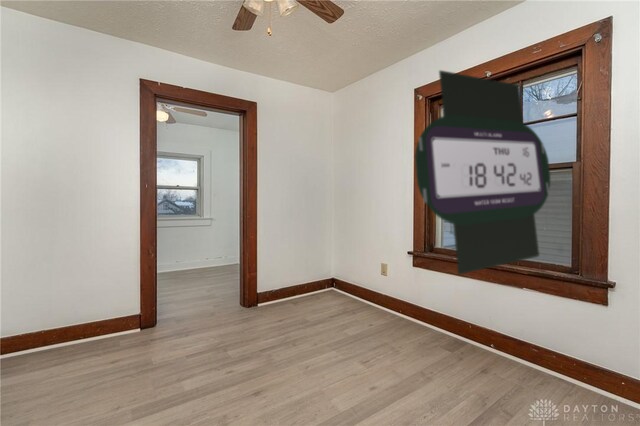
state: 18:42:42
